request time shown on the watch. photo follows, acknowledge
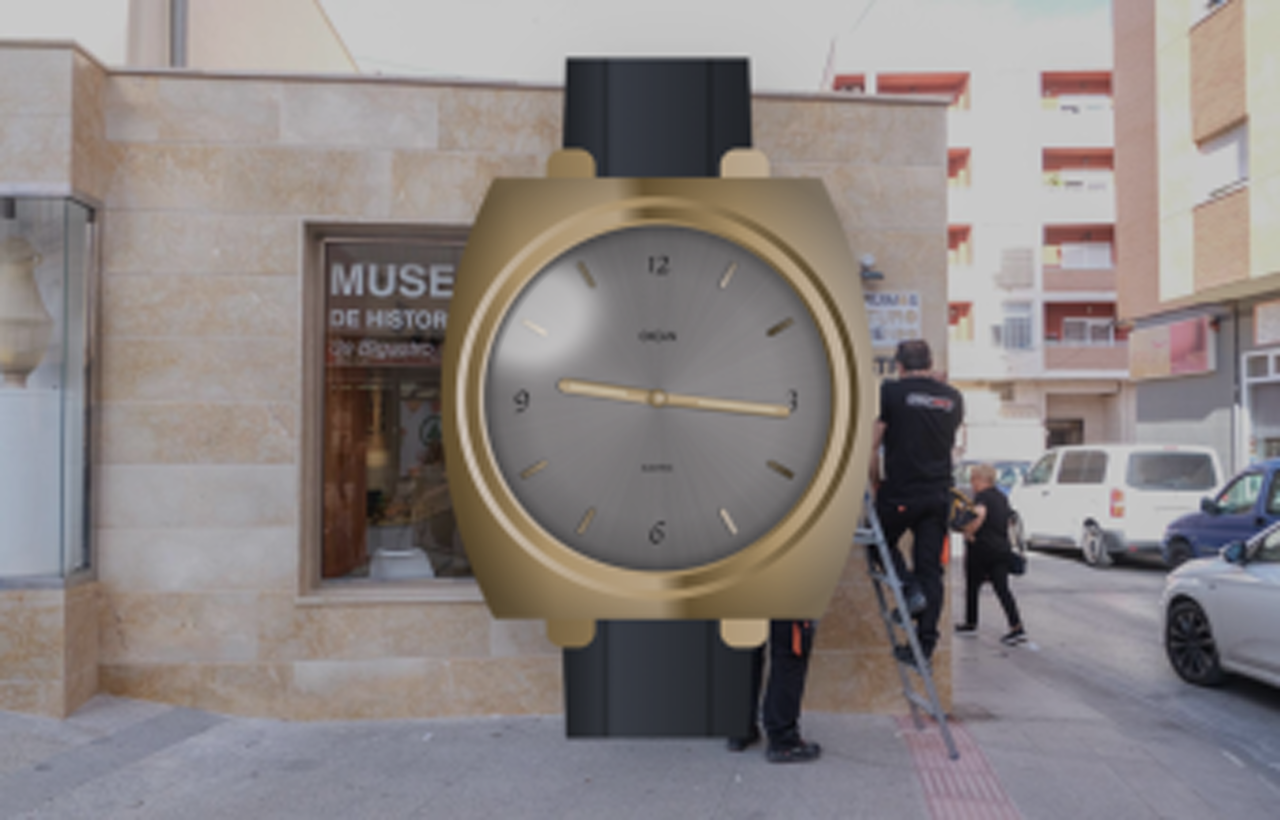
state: 9:16
